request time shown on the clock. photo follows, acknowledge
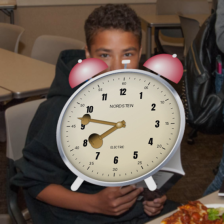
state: 7:47
